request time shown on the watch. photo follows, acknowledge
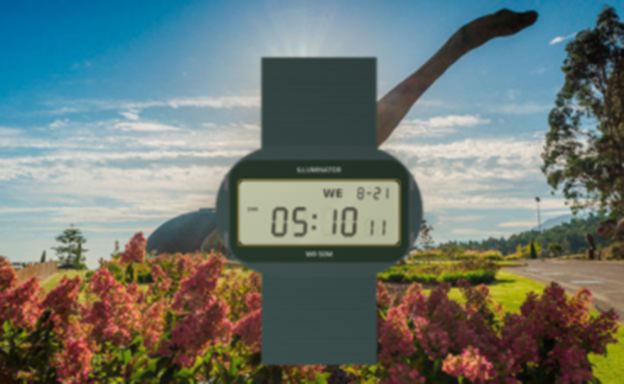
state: 5:10:11
